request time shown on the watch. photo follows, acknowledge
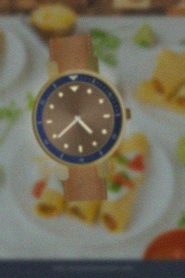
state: 4:39
